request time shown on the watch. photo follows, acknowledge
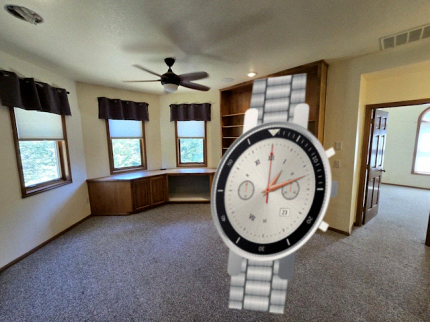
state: 1:12
